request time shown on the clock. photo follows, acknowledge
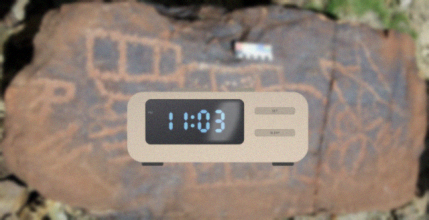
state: 11:03
